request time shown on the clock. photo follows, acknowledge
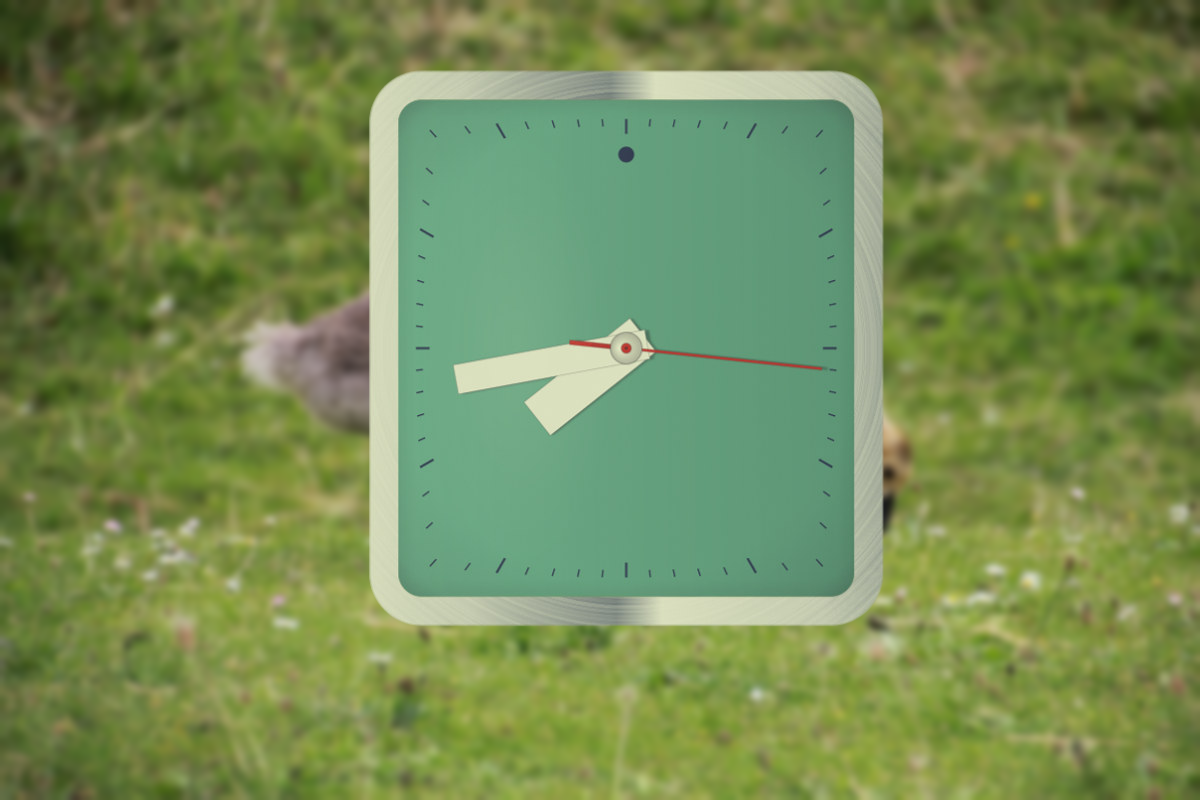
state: 7:43:16
